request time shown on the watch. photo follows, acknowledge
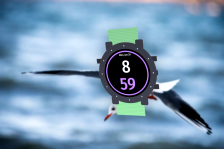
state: 8:59
